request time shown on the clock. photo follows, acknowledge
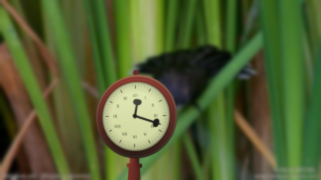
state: 12:18
